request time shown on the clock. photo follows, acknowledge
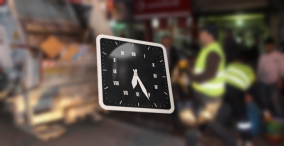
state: 6:26
